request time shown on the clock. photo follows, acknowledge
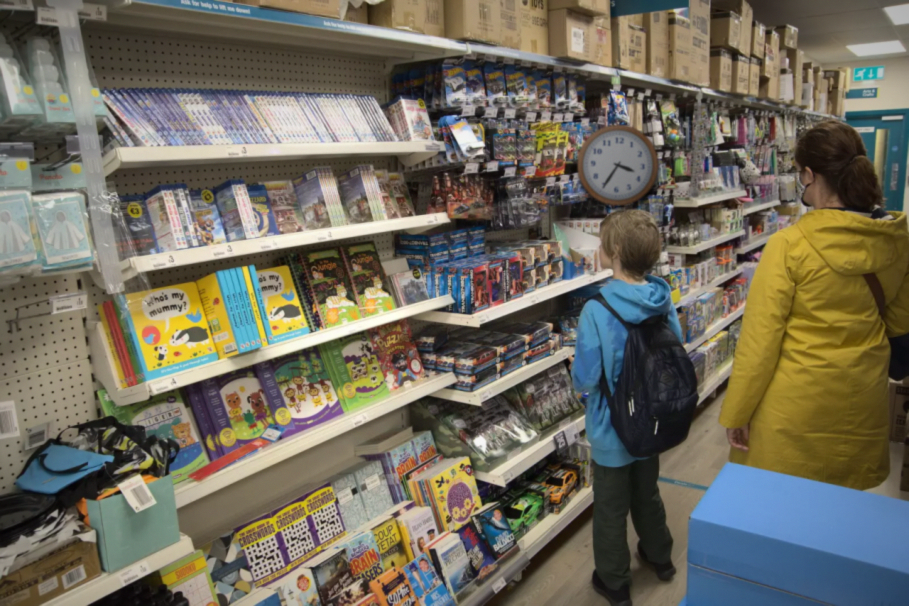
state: 3:35
